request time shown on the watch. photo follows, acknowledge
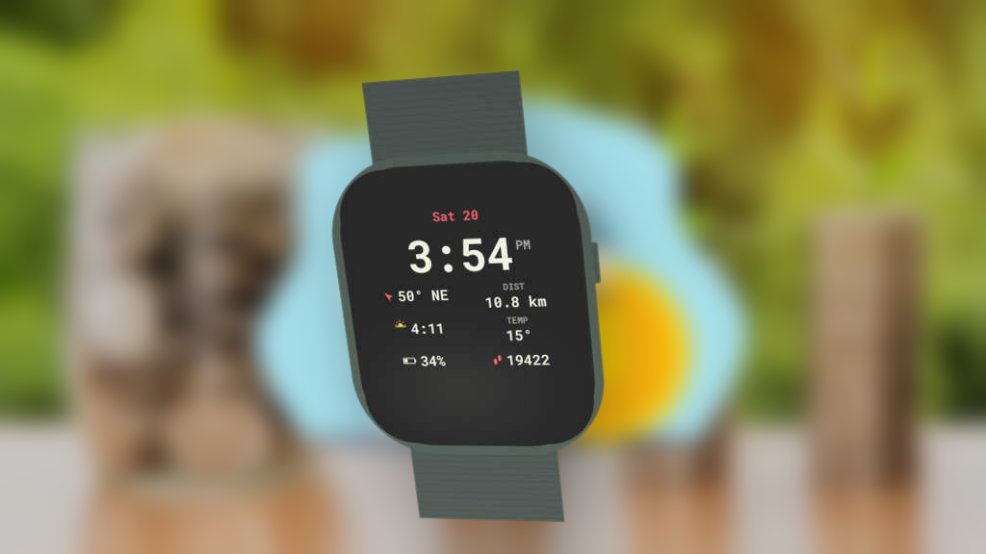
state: 3:54
